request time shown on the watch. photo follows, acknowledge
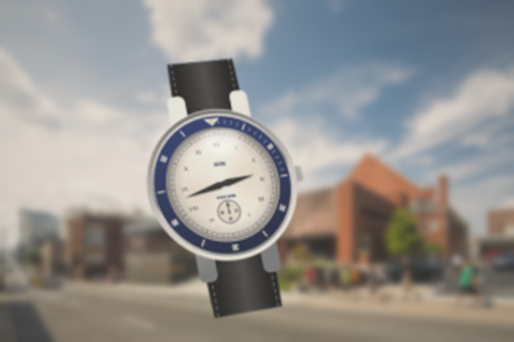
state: 2:43
